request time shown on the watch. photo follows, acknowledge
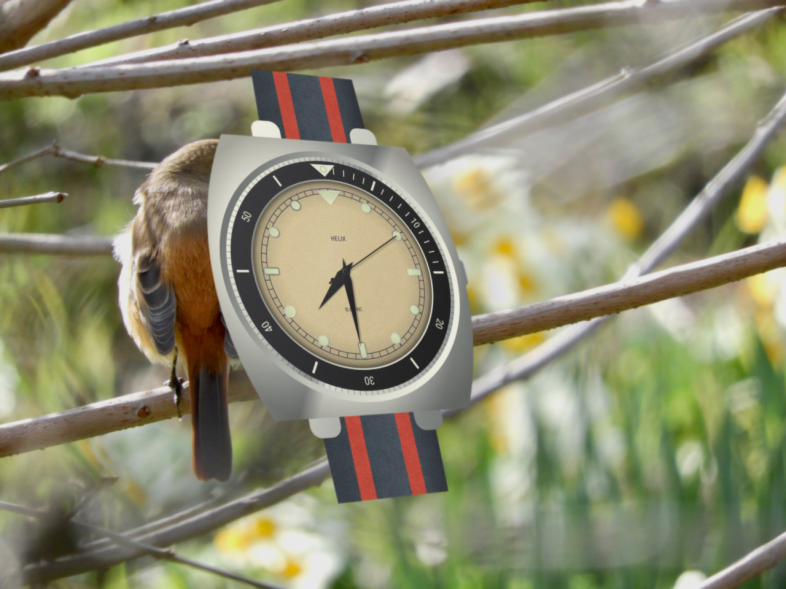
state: 7:30:10
